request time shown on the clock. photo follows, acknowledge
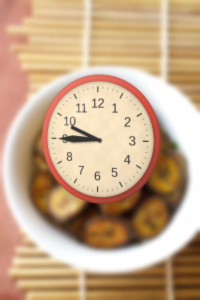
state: 9:45
